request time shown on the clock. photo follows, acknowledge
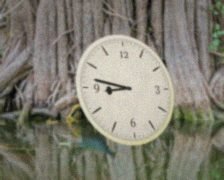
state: 8:47
